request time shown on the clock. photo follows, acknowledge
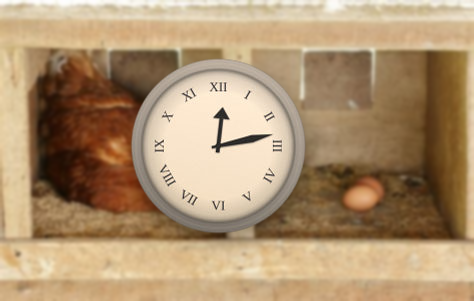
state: 12:13
